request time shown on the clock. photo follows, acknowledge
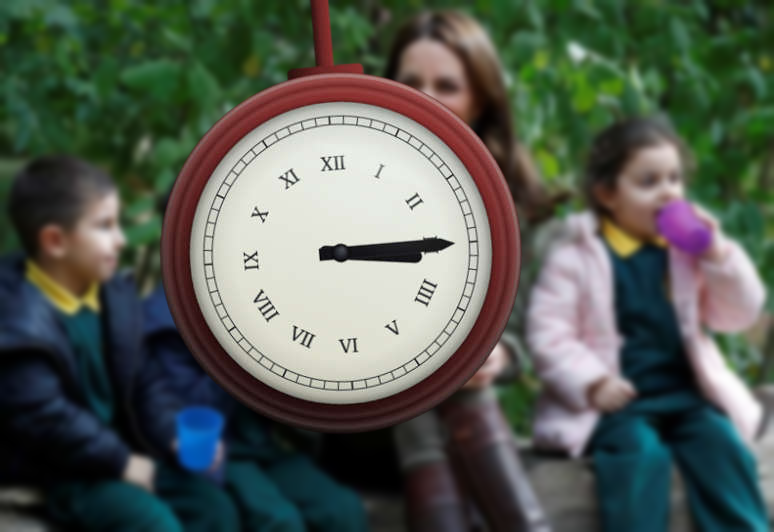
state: 3:15
